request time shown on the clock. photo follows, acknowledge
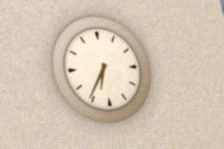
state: 6:36
